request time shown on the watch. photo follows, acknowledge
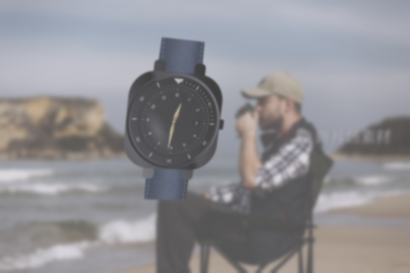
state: 12:31
